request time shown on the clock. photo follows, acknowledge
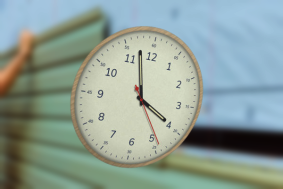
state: 3:57:24
